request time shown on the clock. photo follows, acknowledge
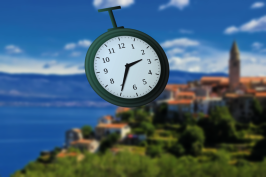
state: 2:35
